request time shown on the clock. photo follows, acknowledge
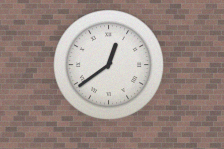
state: 12:39
